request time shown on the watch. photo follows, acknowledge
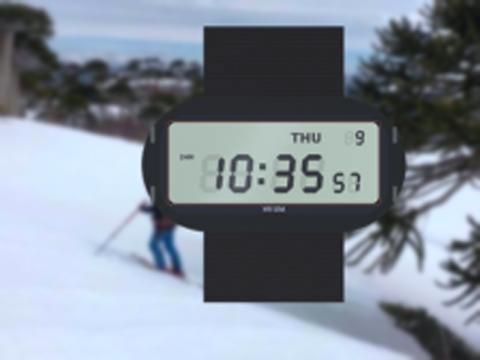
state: 10:35:57
